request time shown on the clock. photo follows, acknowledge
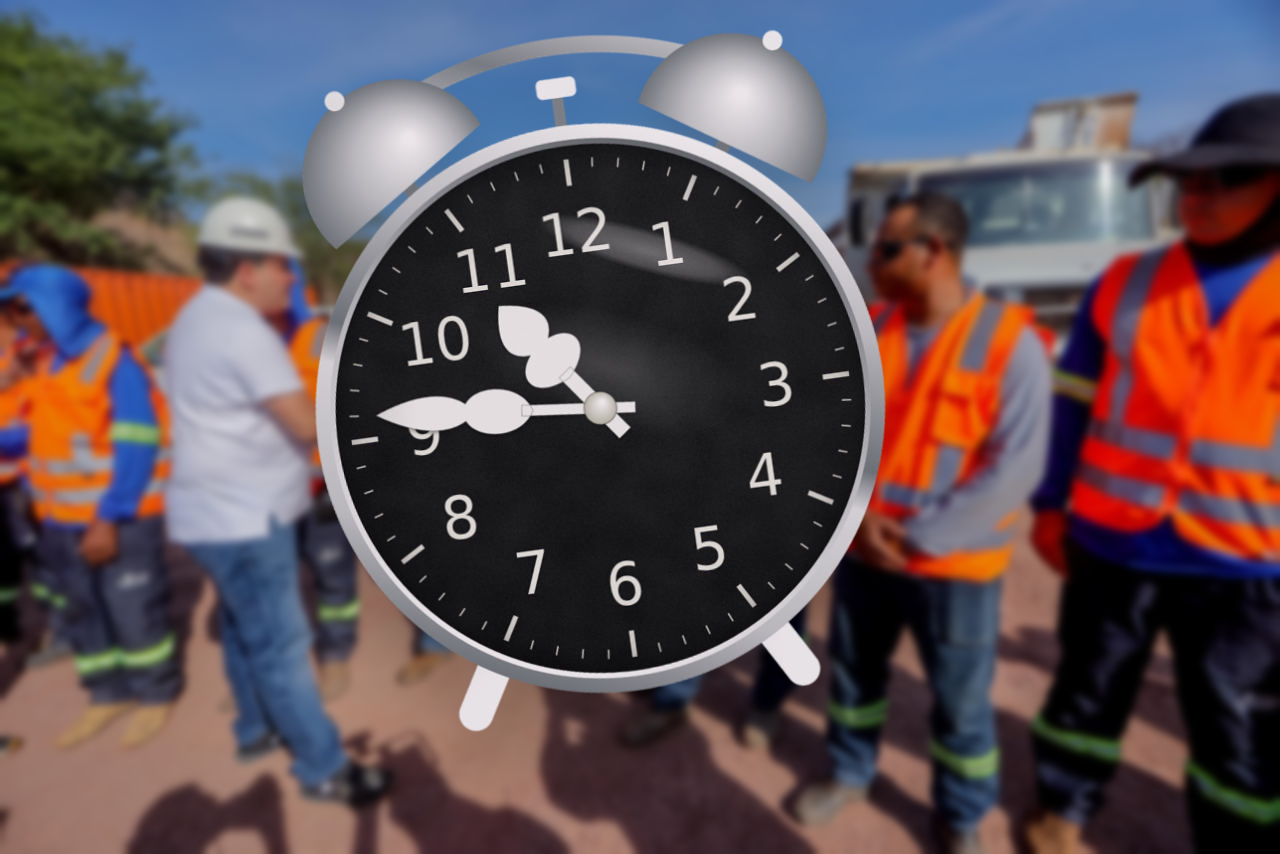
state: 10:46
